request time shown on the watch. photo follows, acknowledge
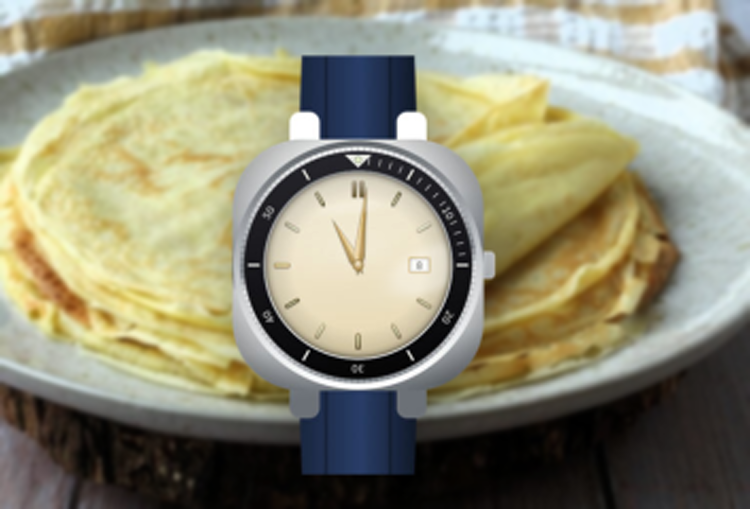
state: 11:01
